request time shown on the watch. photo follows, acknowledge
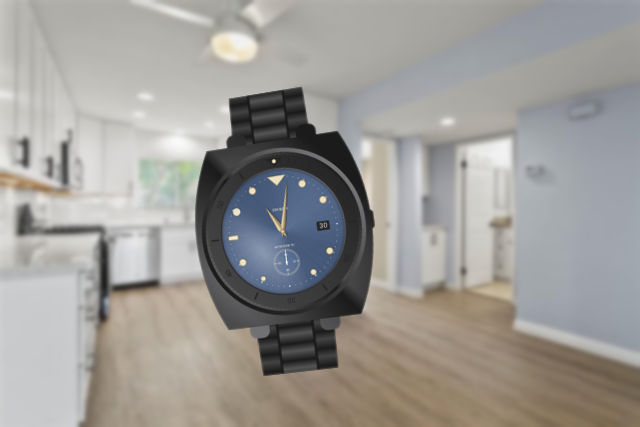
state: 11:02
